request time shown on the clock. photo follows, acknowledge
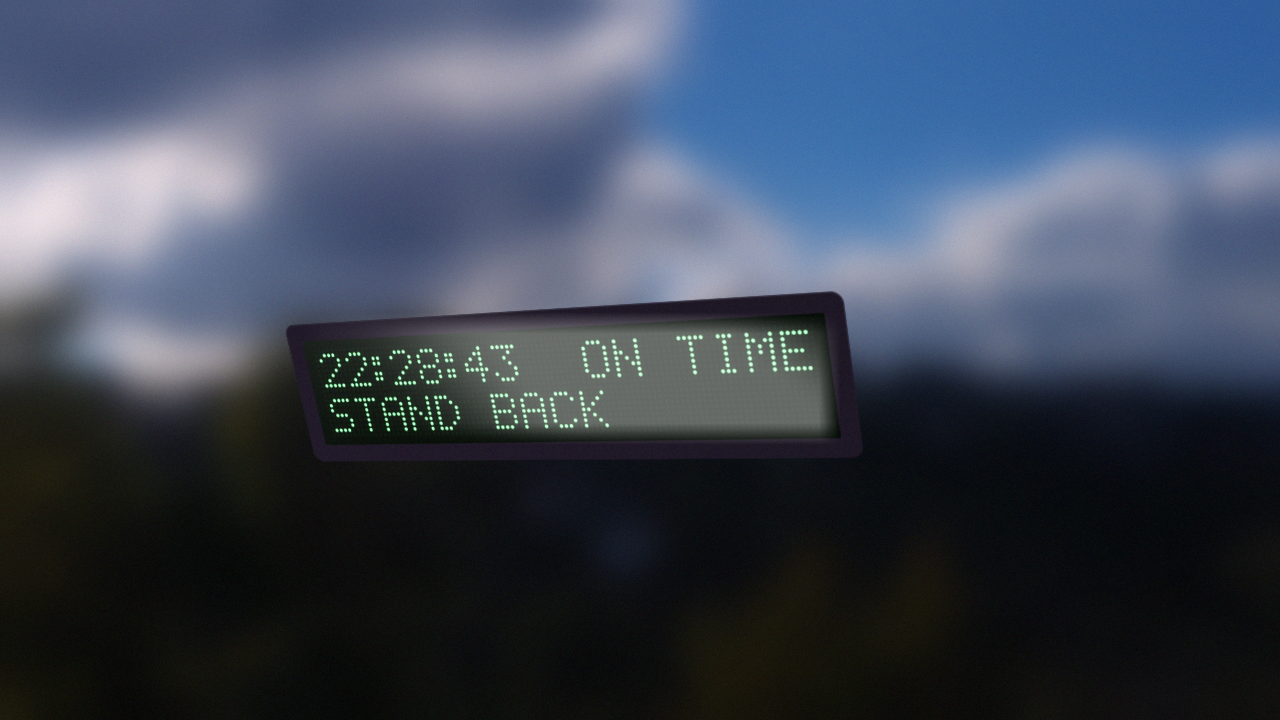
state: 22:28:43
